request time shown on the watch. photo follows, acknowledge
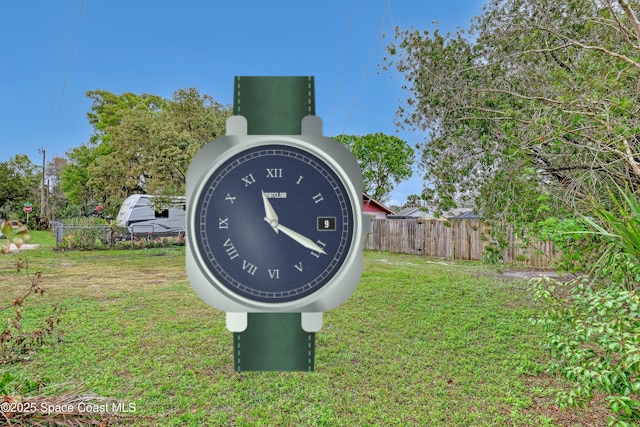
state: 11:20
